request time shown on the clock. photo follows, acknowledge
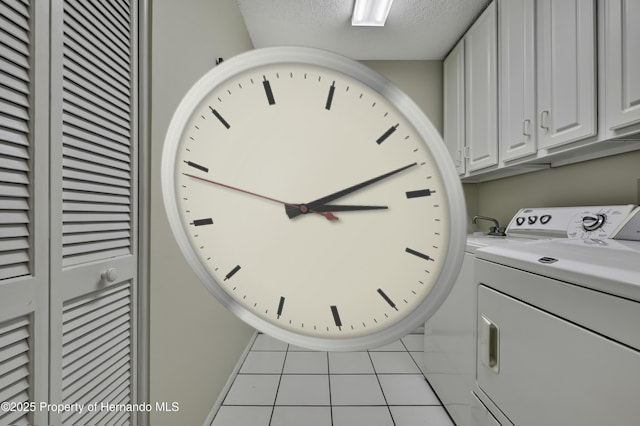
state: 3:12:49
